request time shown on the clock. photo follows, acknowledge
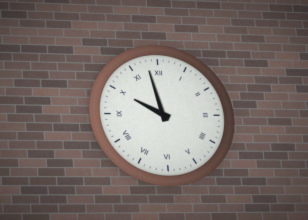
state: 9:58
